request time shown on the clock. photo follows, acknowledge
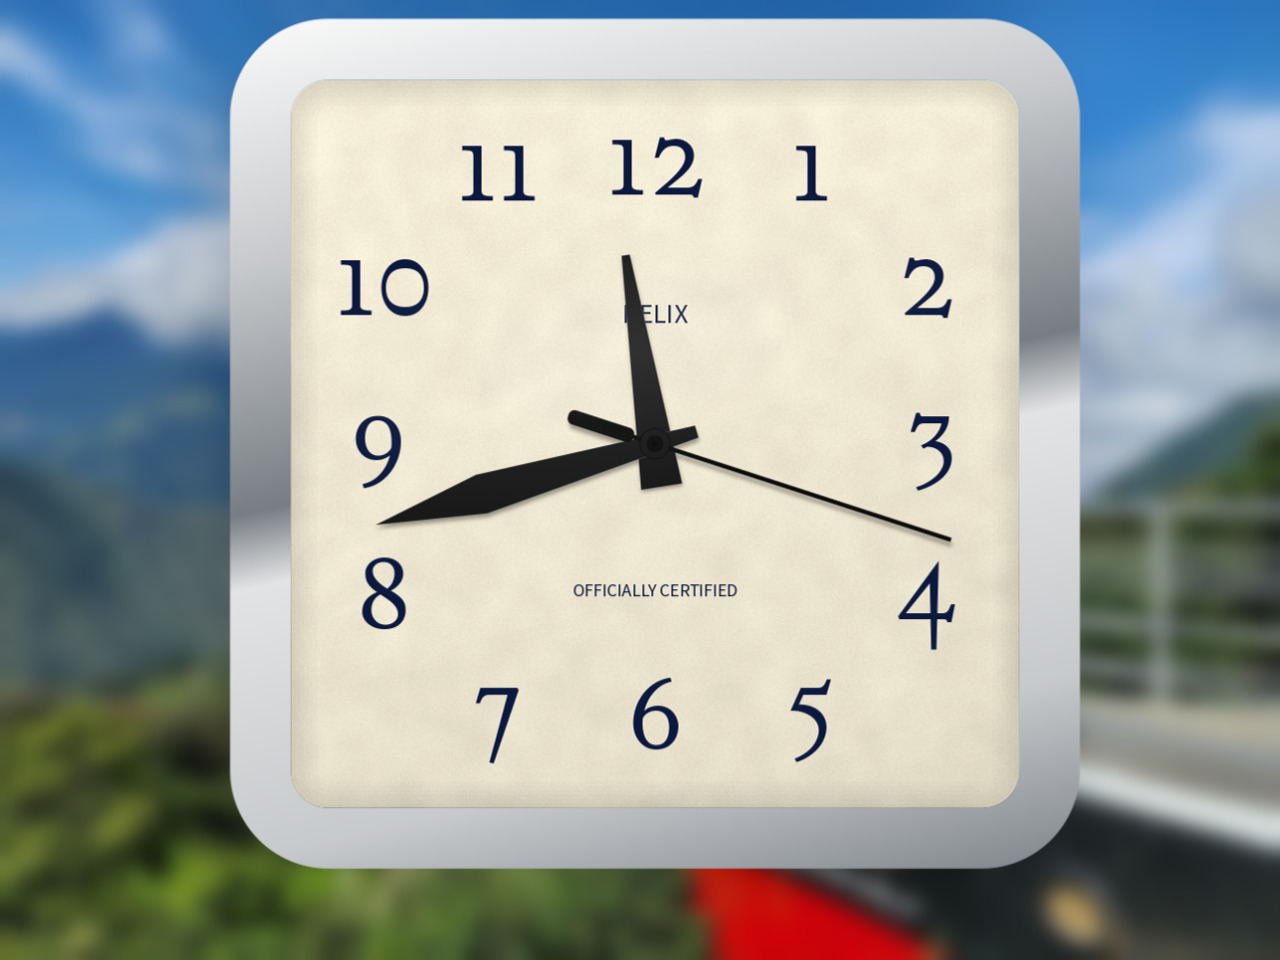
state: 11:42:18
